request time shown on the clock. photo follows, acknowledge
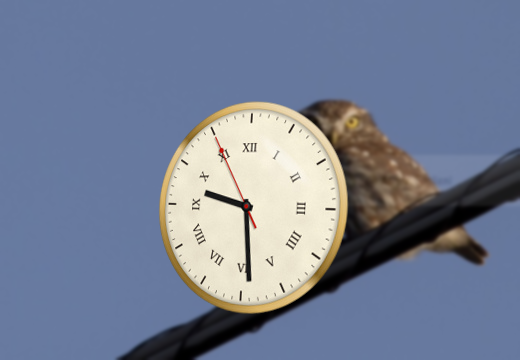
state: 9:28:55
